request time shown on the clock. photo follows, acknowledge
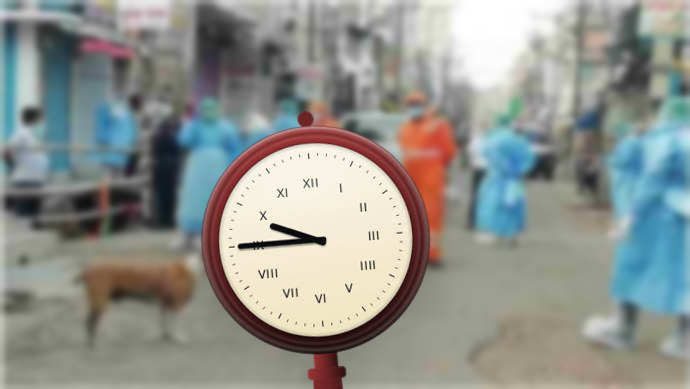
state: 9:45
